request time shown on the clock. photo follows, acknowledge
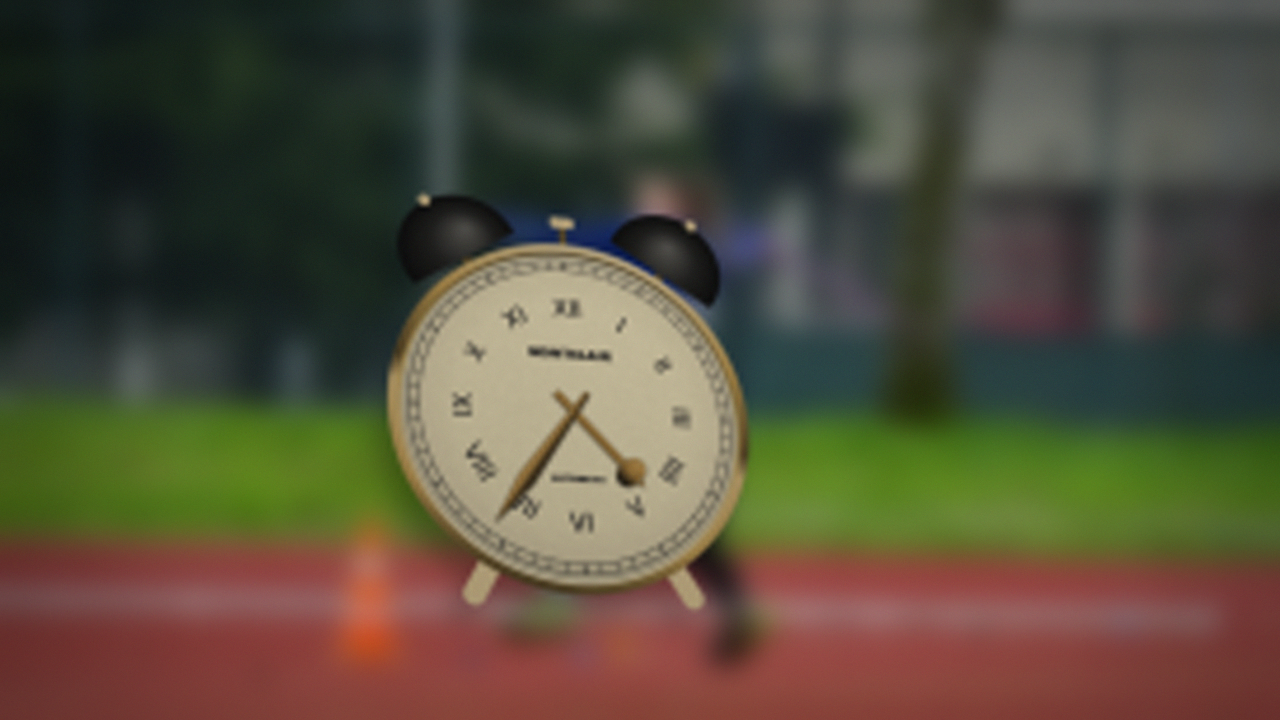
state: 4:36
